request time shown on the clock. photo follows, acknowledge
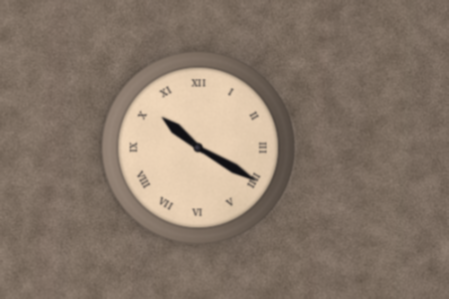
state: 10:20
